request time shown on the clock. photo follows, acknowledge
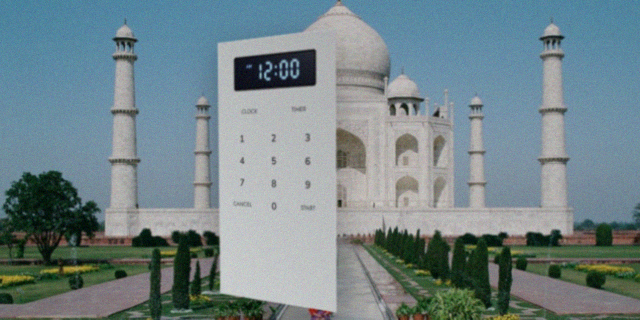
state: 12:00
